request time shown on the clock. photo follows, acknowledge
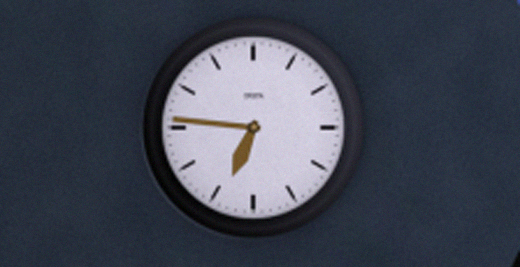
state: 6:46
